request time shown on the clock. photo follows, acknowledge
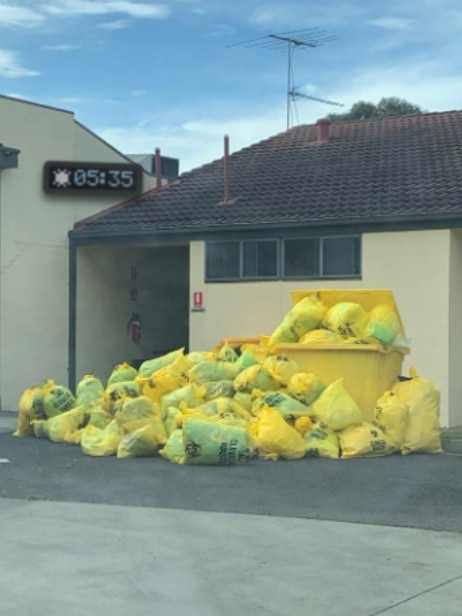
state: 5:35
